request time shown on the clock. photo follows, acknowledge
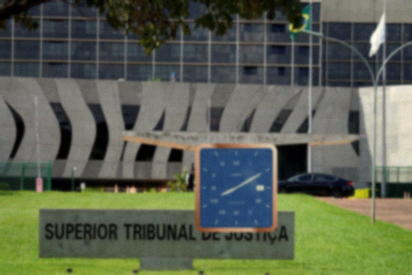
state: 8:10
